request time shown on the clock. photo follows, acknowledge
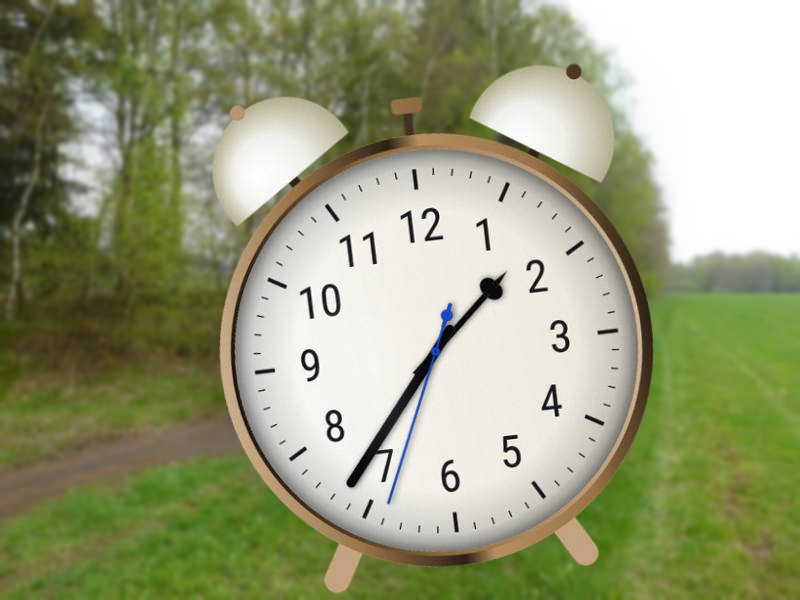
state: 1:36:34
